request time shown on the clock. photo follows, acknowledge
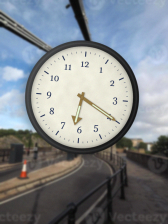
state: 6:20
